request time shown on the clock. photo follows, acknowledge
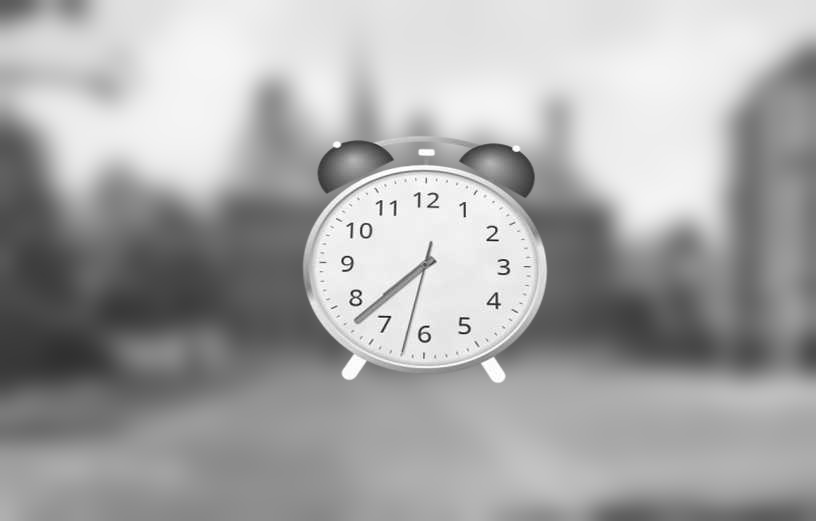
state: 7:37:32
